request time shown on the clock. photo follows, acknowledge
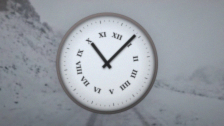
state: 10:04
